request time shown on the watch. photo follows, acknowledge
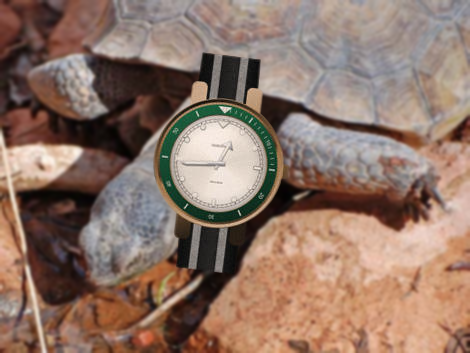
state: 12:44
